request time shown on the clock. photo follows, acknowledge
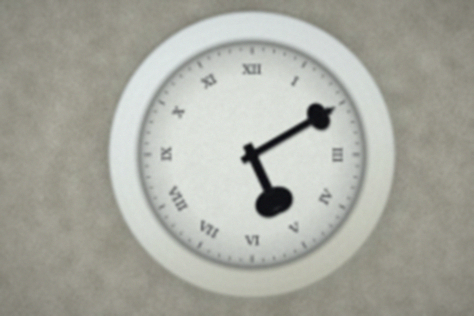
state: 5:10
